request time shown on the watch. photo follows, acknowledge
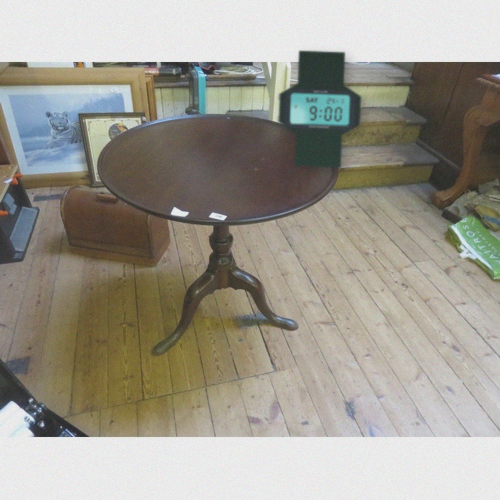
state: 9:00
